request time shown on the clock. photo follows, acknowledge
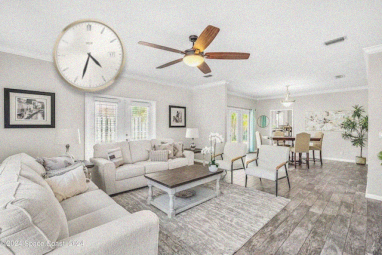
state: 4:33
